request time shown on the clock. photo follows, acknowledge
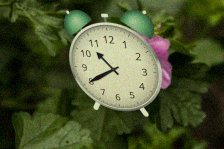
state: 10:40
